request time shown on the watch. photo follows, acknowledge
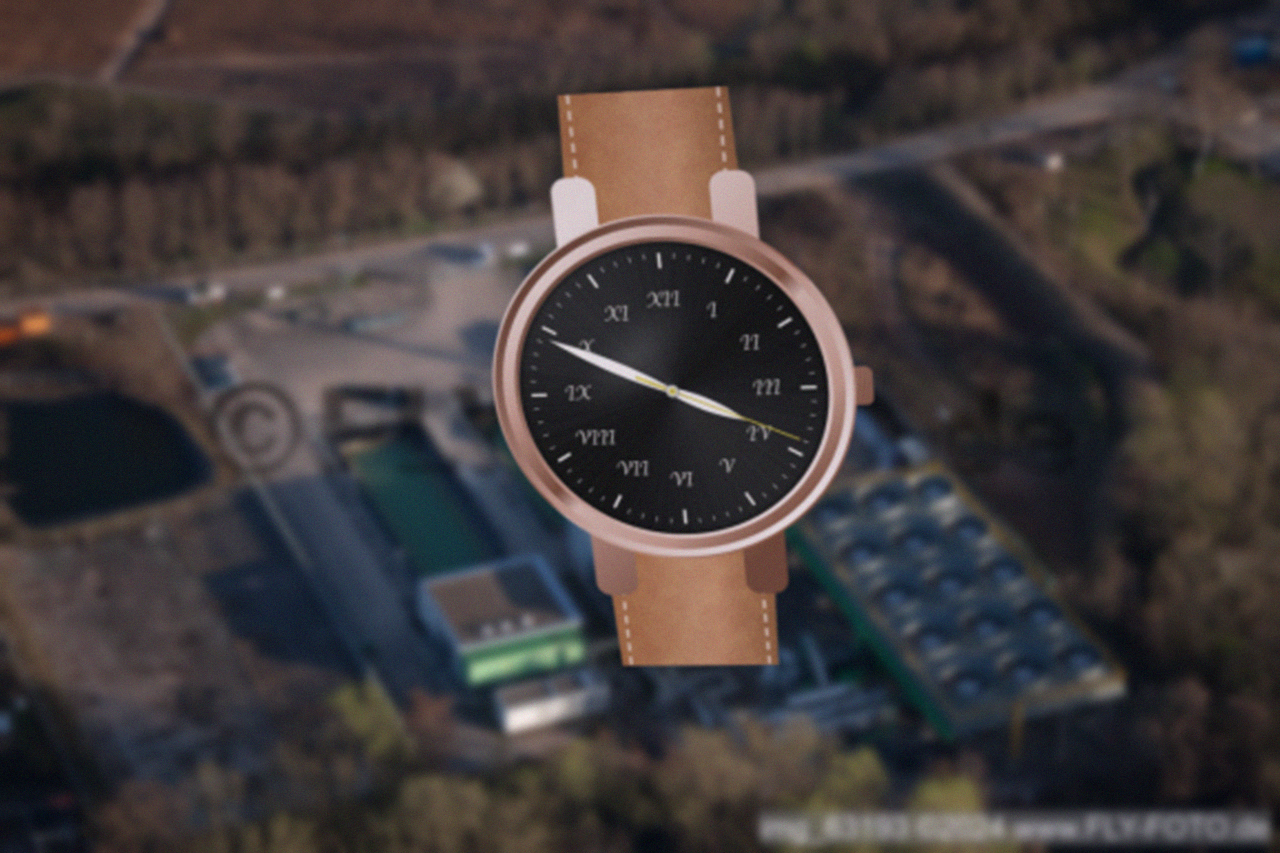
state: 3:49:19
